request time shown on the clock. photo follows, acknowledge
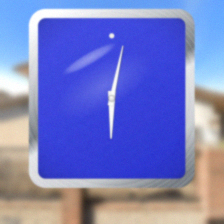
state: 6:02
